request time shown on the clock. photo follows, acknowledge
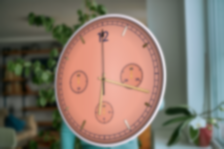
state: 6:18
